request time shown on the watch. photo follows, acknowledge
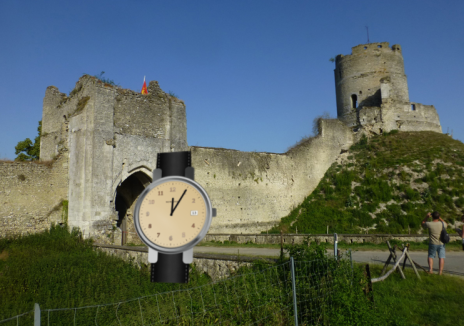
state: 12:05
